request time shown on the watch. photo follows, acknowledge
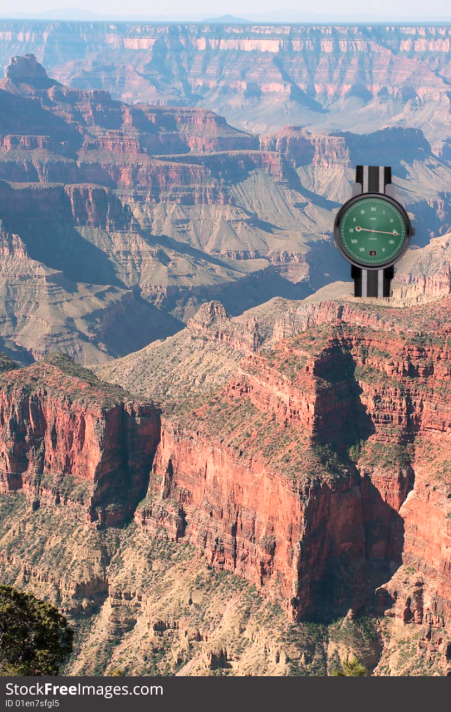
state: 9:16
